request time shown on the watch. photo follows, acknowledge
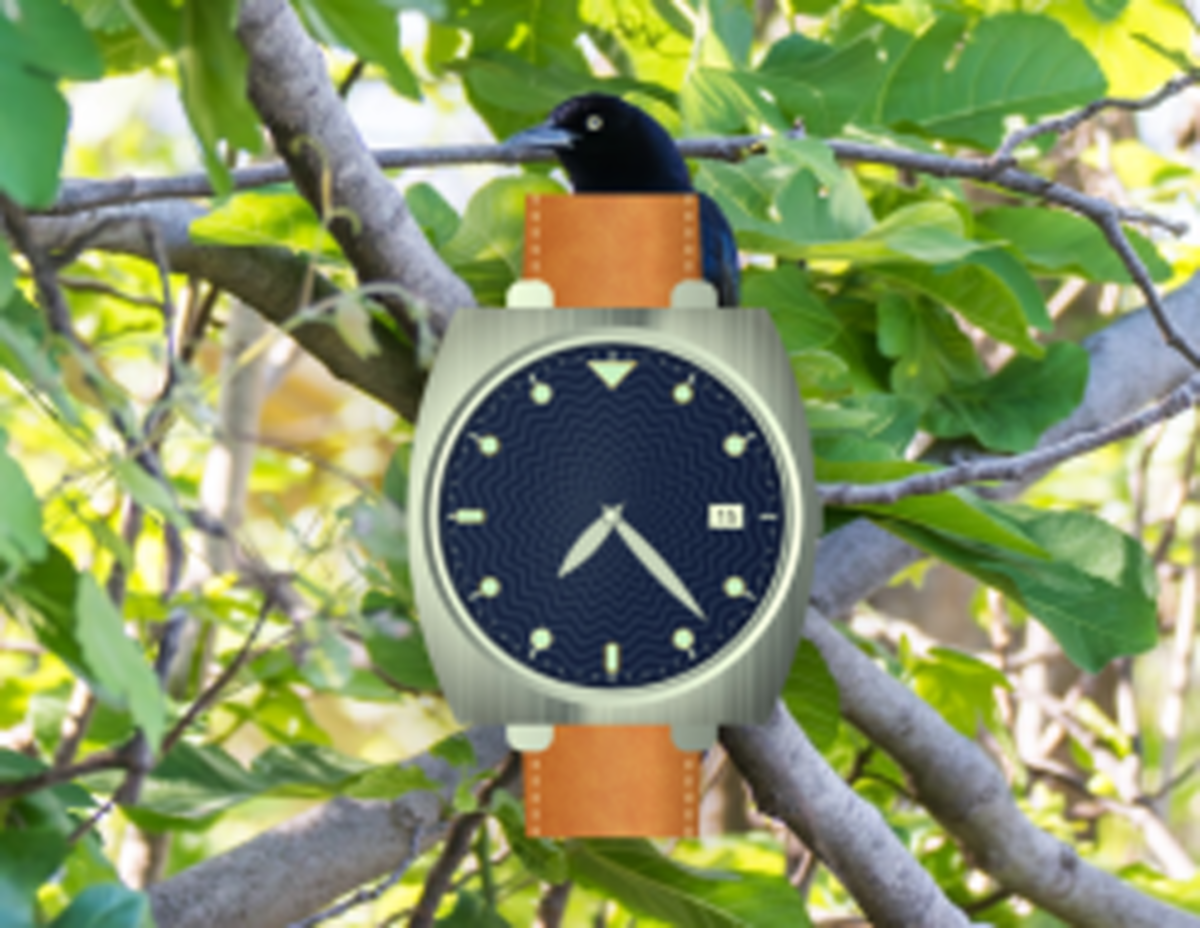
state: 7:23
